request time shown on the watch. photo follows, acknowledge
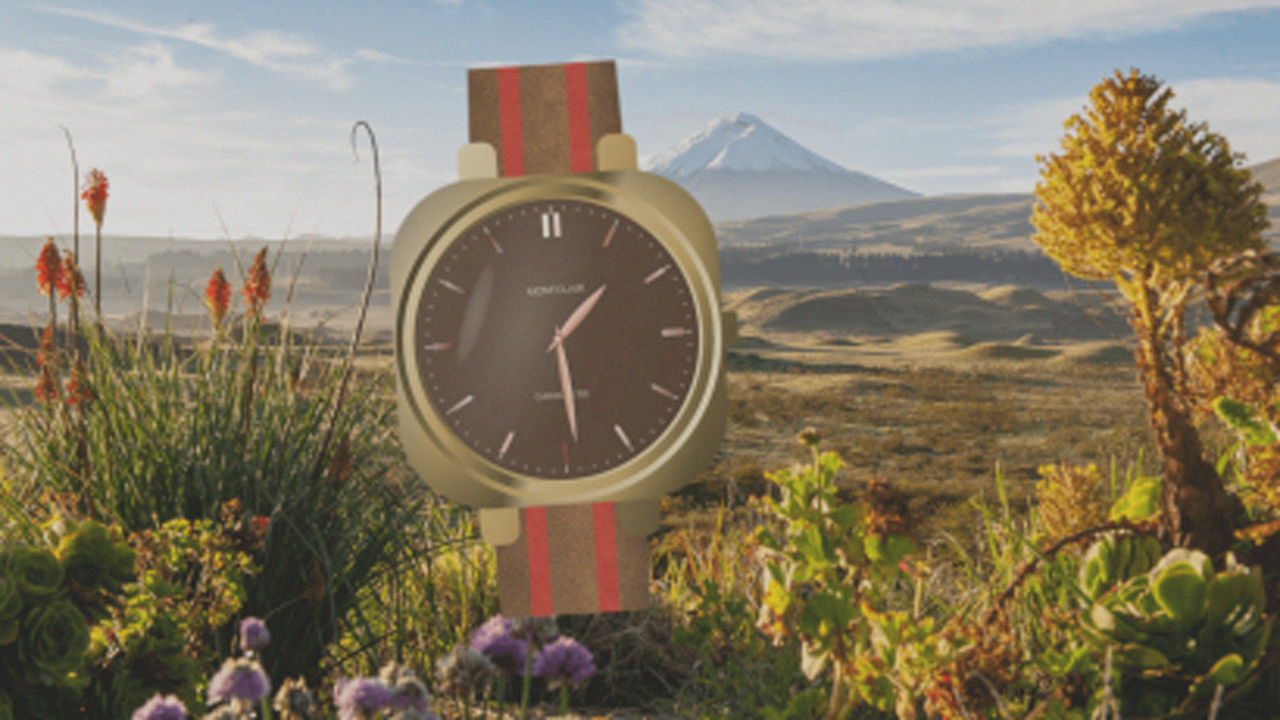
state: 1:29
